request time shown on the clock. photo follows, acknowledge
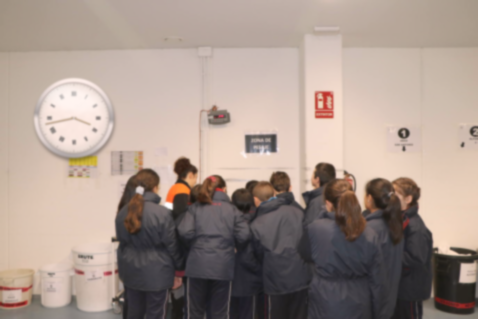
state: 3:43
